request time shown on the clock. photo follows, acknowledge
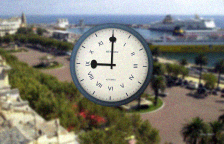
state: 9:00
